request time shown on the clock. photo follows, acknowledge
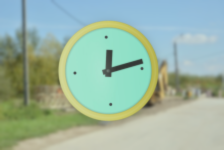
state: 12:13
